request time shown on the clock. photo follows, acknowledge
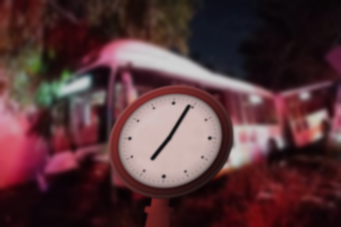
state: 7:04
